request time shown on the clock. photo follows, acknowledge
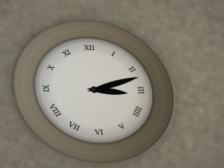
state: 3:12
